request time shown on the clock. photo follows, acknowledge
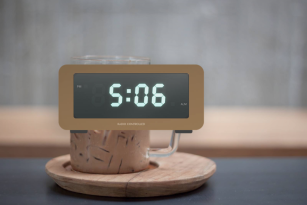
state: 5:06
